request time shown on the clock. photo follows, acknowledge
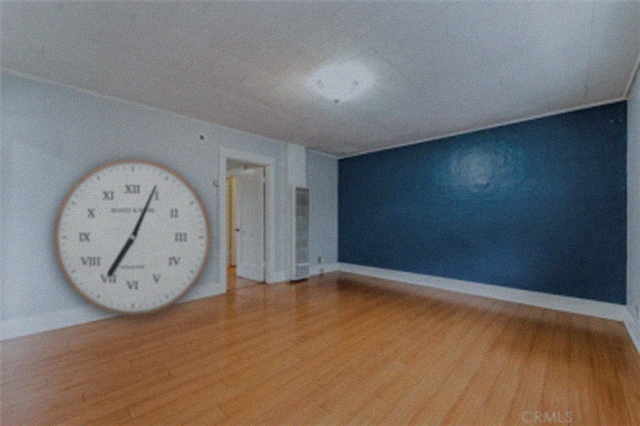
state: 7:04
